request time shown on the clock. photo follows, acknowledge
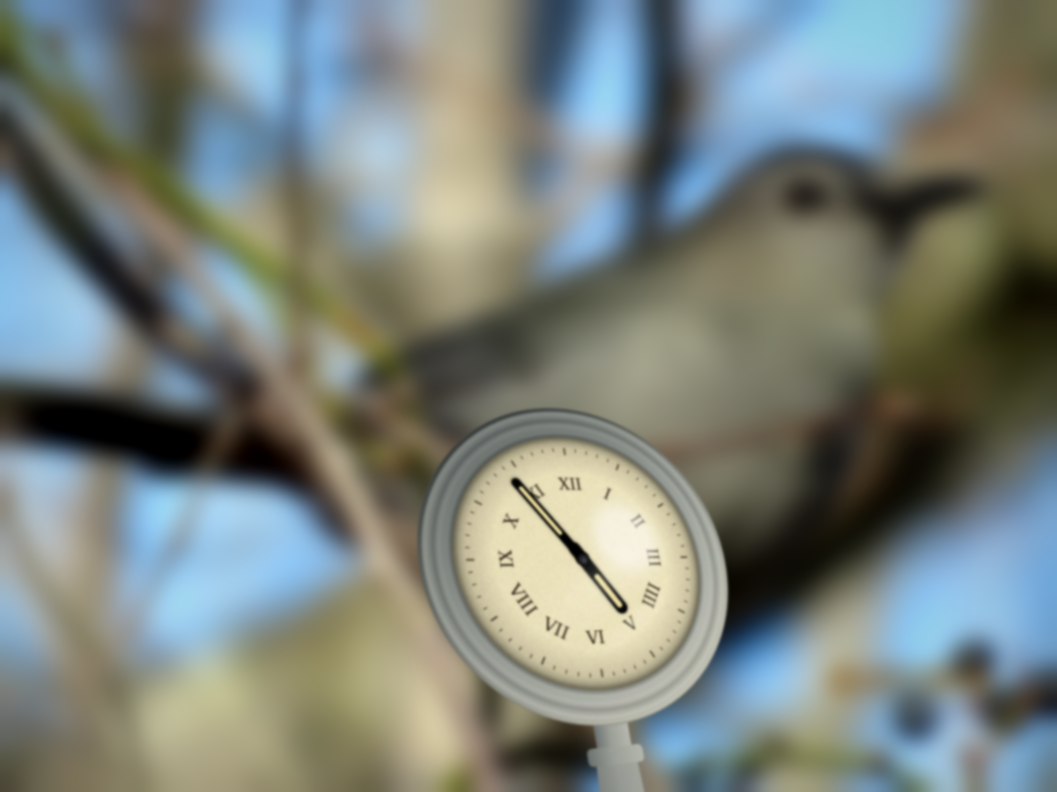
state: 4:54
